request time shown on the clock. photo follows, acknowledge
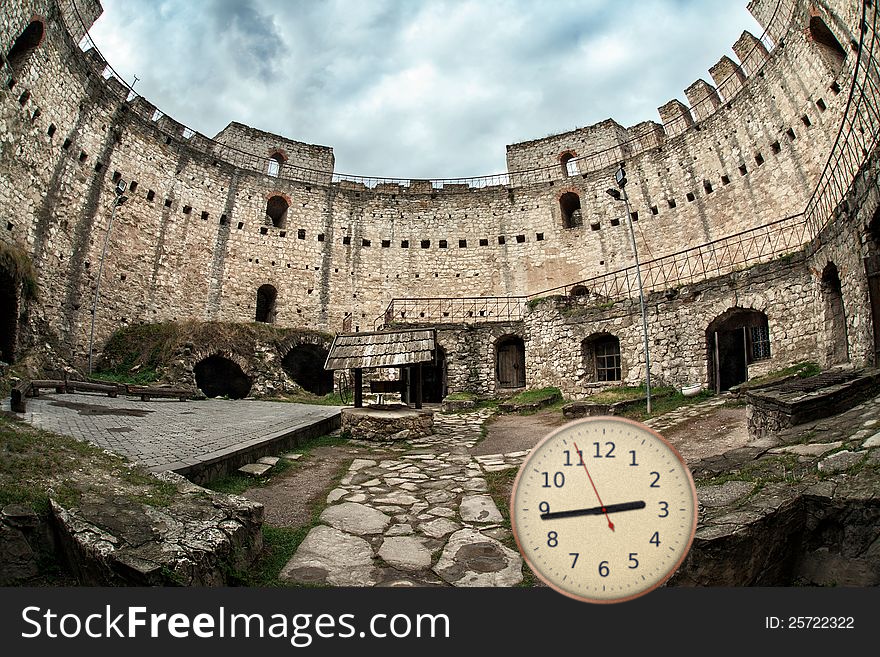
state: 2:43:56
